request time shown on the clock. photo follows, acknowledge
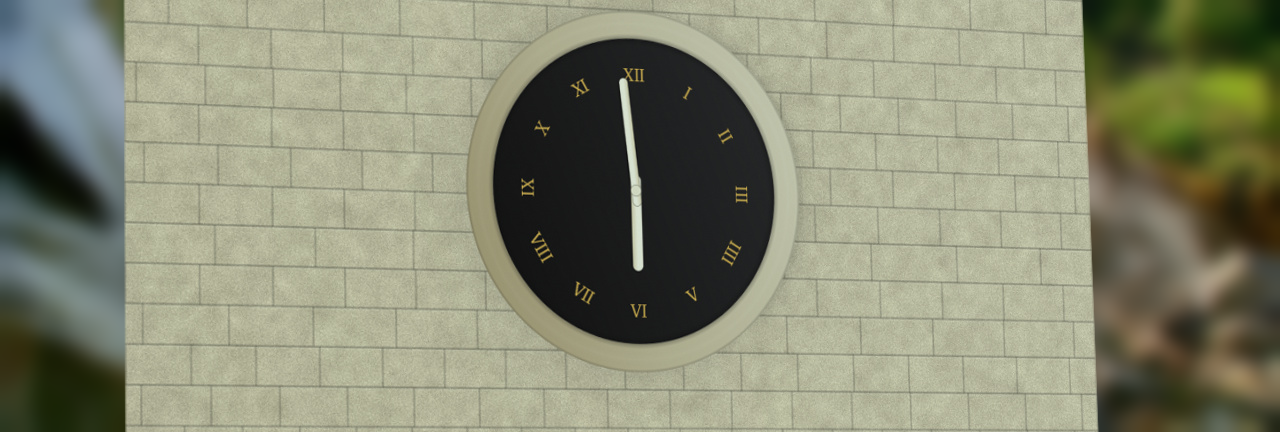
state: 5:59
